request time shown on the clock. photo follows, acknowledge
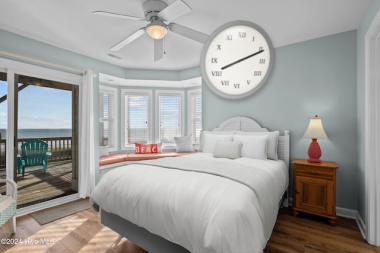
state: 8:11
